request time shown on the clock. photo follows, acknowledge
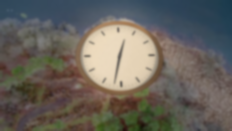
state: 12:32
